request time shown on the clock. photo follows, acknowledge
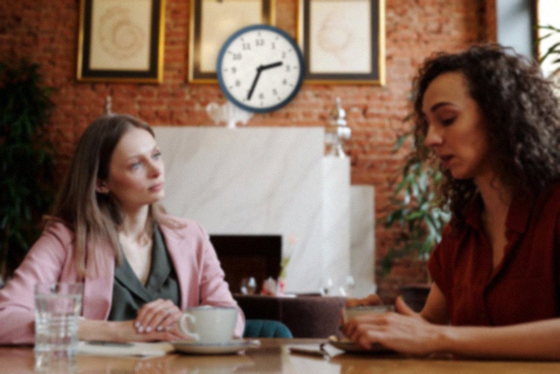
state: 2:34
